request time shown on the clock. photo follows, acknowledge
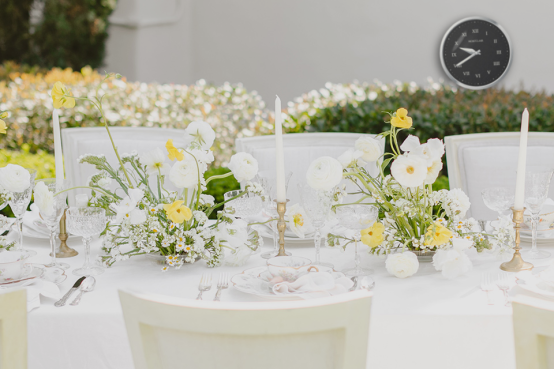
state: 9:40
